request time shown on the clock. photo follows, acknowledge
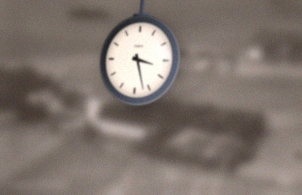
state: 3:27
